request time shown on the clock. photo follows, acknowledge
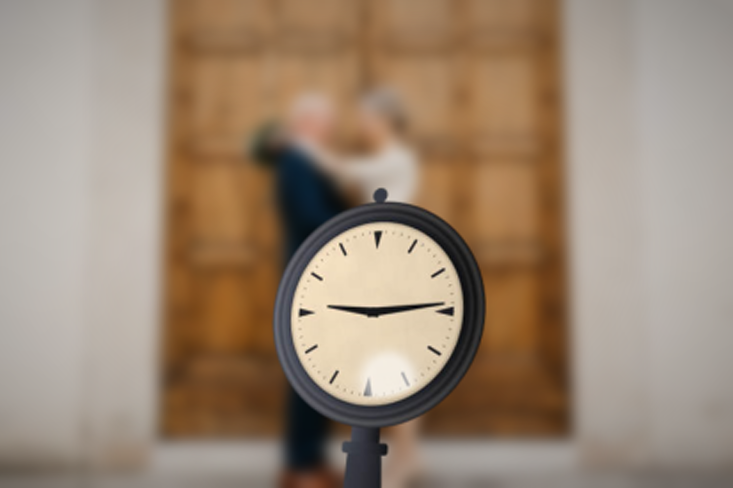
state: 9:14
